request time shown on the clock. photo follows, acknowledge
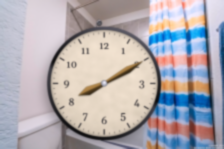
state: 8:10
